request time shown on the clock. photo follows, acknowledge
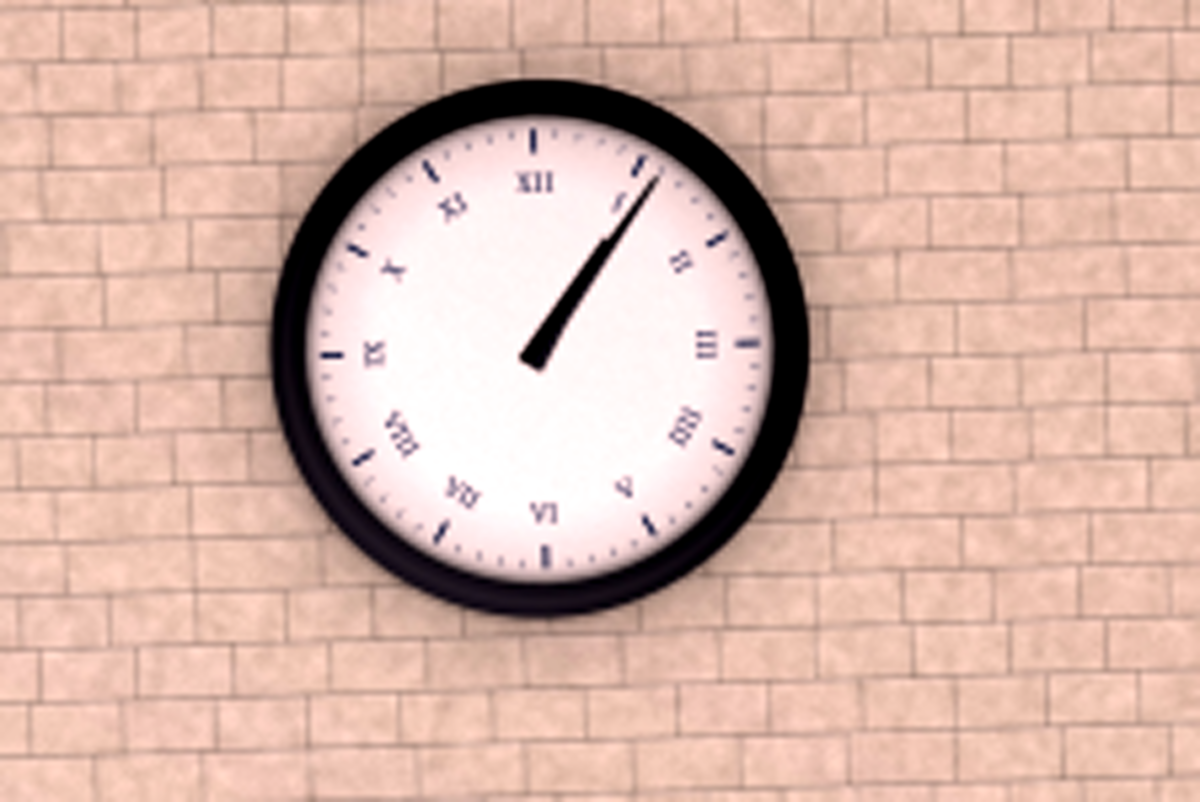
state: 1:06
